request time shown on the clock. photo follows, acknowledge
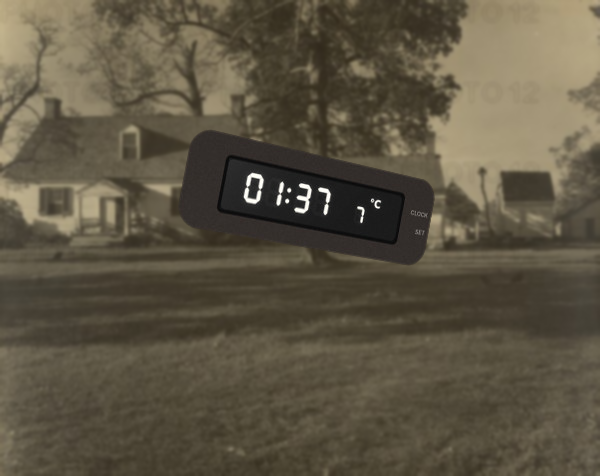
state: 1:37
